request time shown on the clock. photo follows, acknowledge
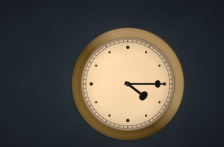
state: 4:15
